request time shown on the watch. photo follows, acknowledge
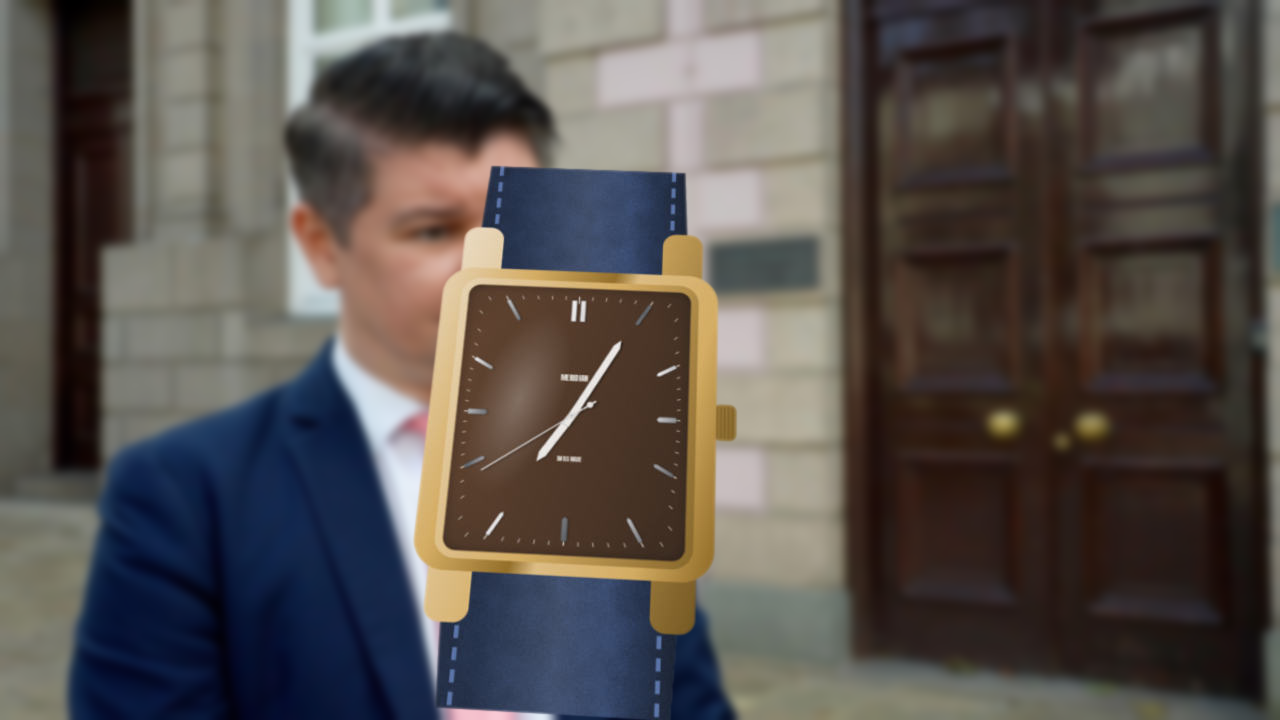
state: 7:04:39
